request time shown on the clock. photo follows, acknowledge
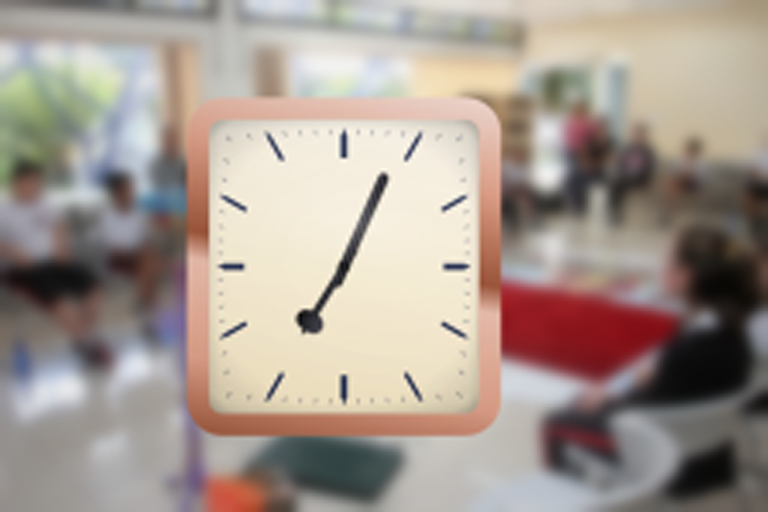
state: 7:04
